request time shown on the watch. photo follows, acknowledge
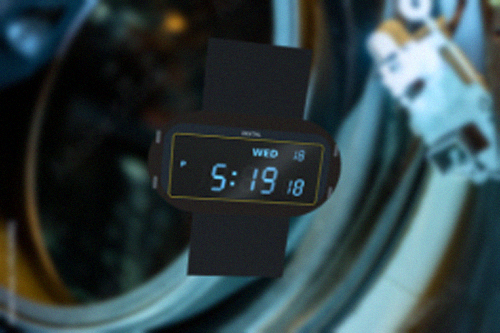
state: 5:19:18
